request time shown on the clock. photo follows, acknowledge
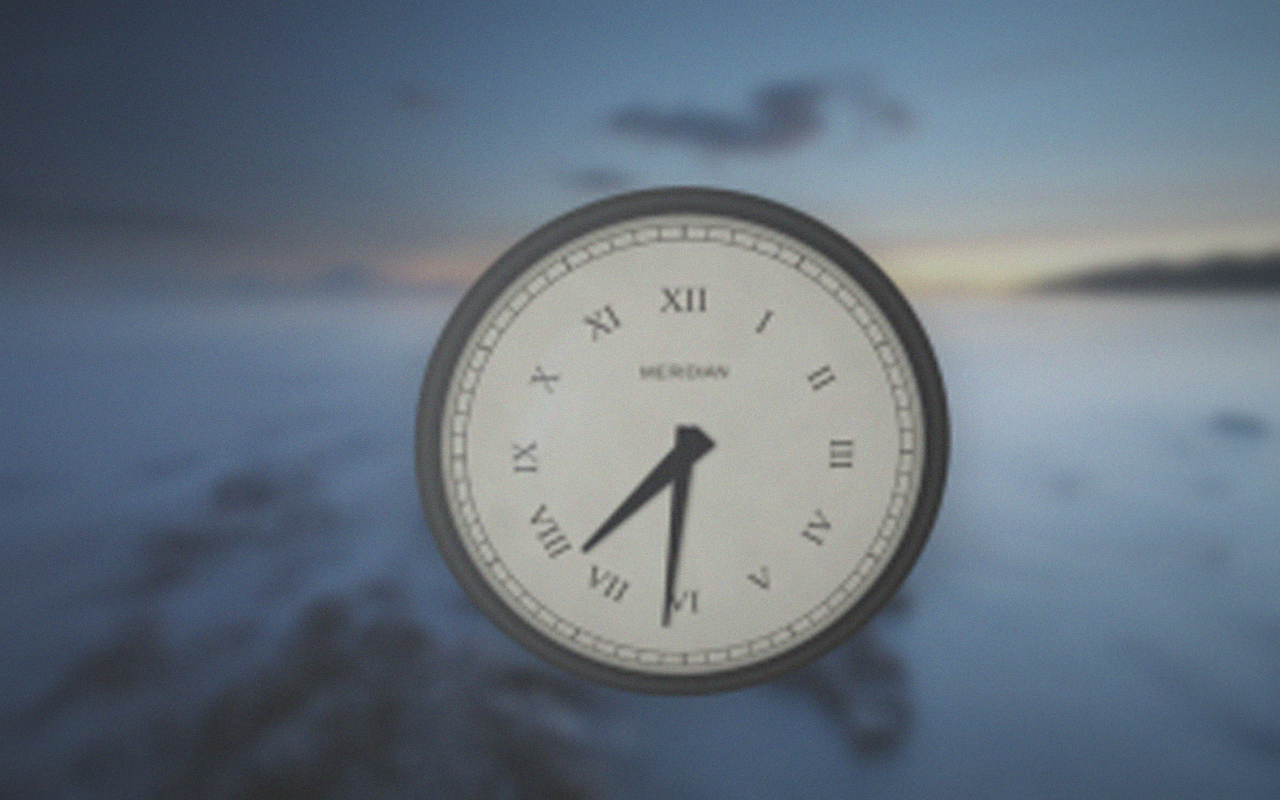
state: 7:31
